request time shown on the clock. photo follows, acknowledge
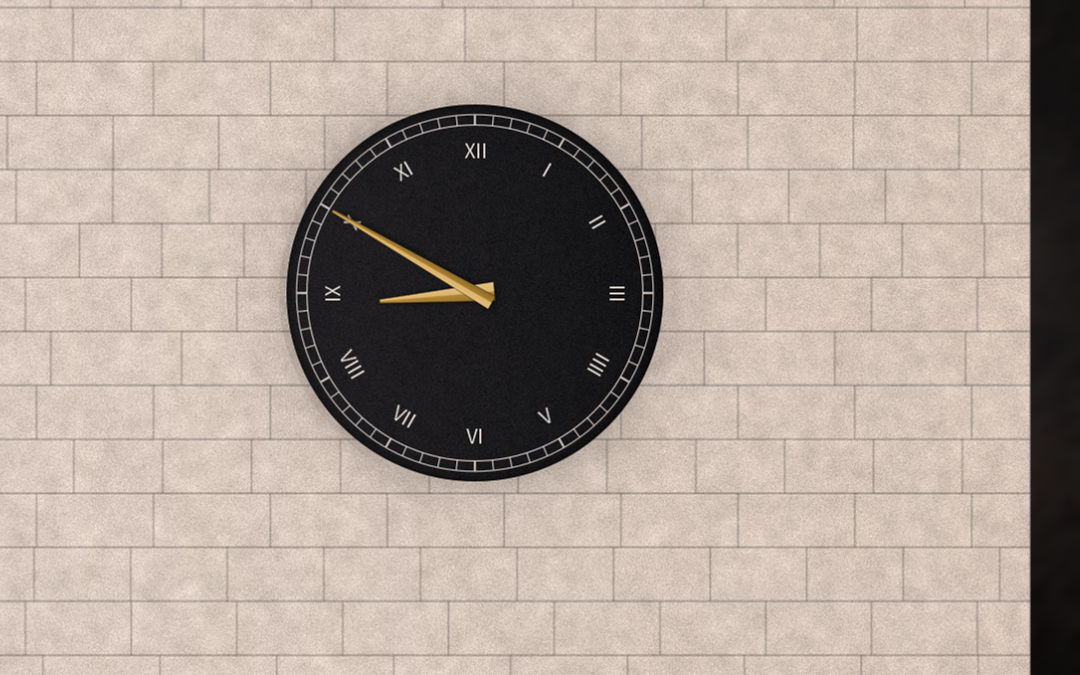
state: 8:50
